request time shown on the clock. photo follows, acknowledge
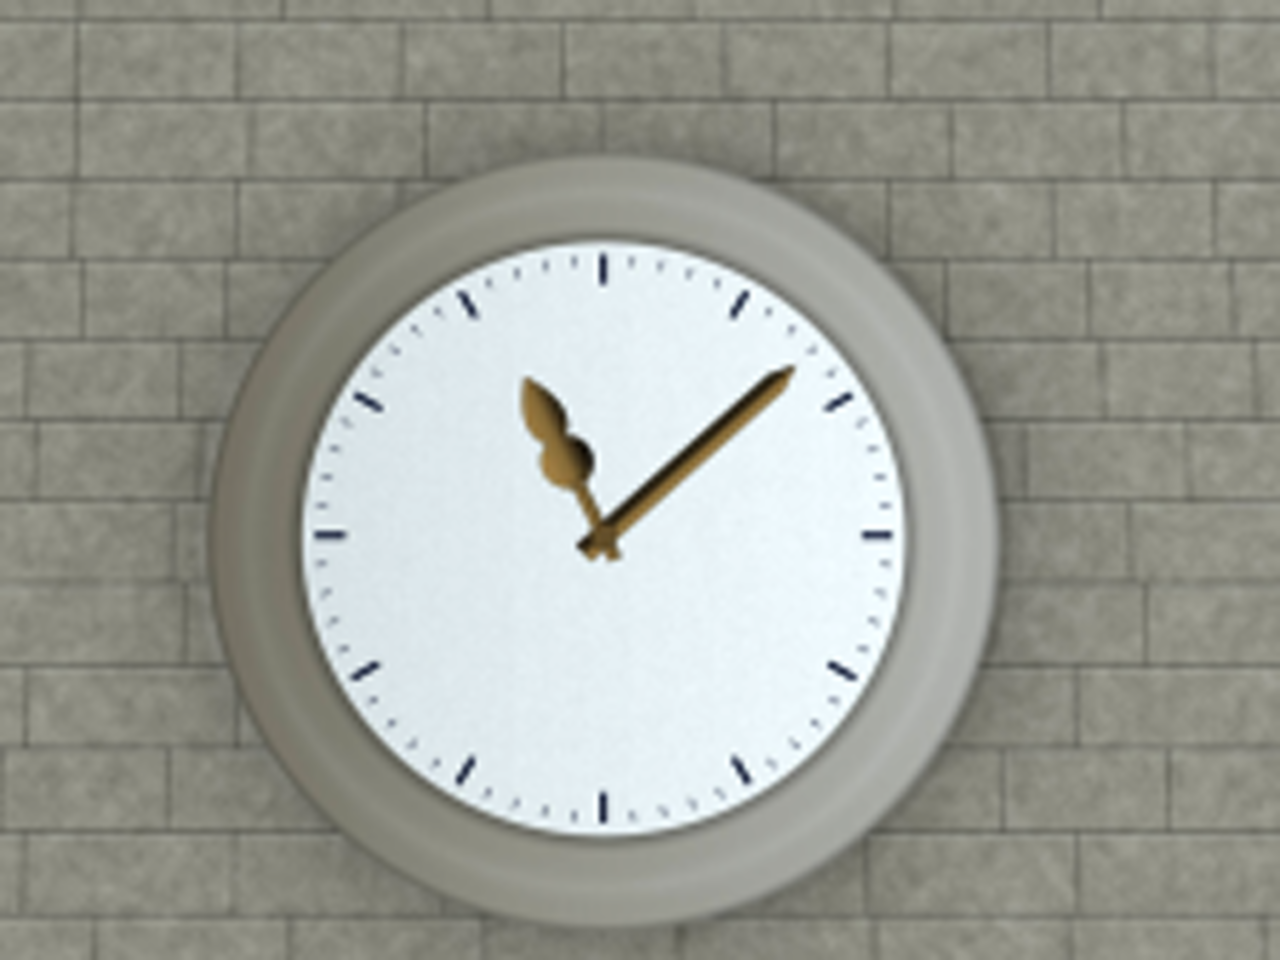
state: 11:08
